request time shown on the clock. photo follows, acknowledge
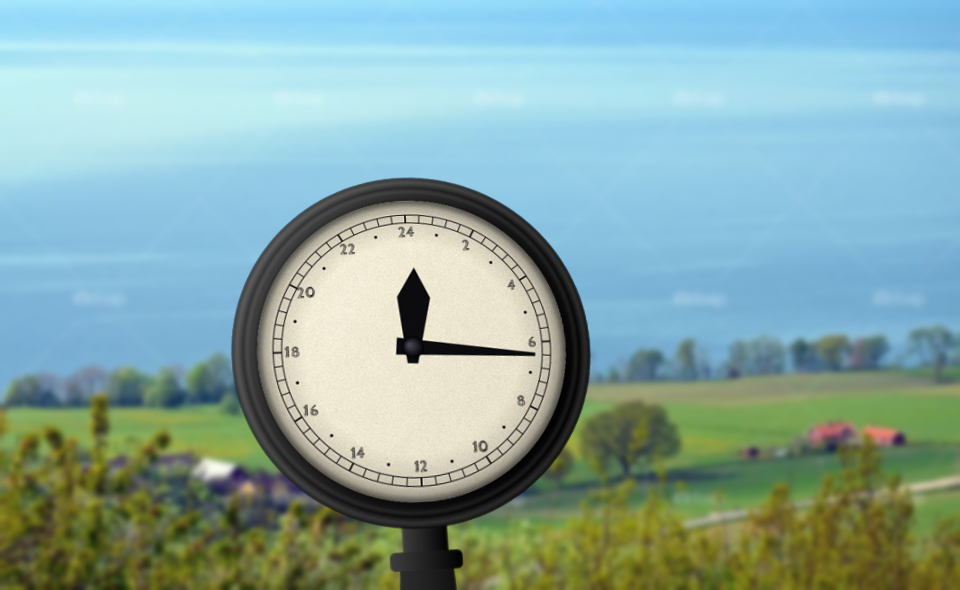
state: 0:16
